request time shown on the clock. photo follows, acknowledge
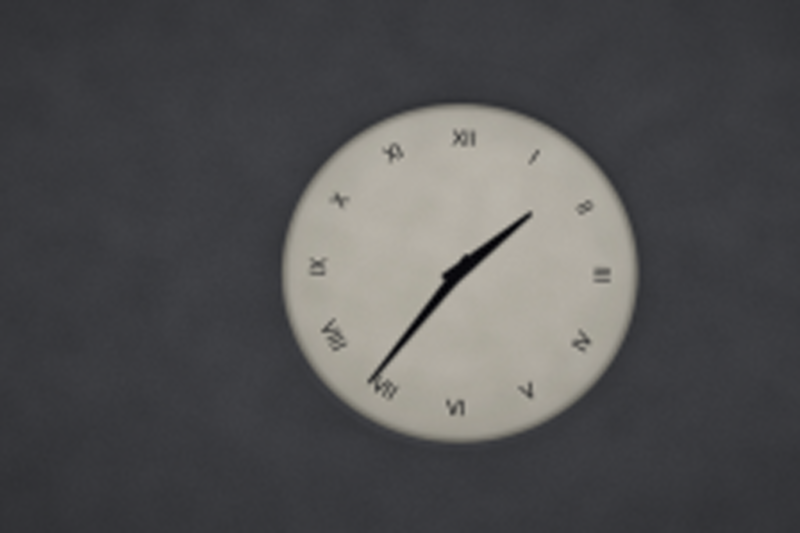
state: 1:36
